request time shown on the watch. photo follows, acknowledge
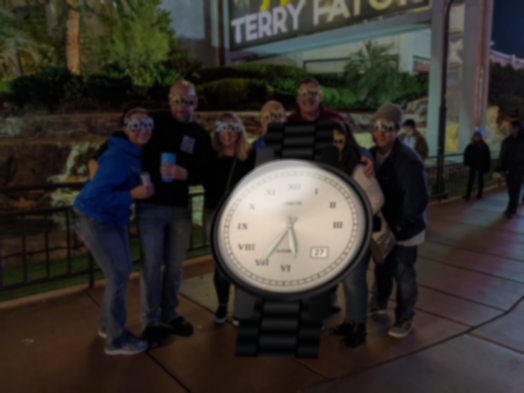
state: 5:35
